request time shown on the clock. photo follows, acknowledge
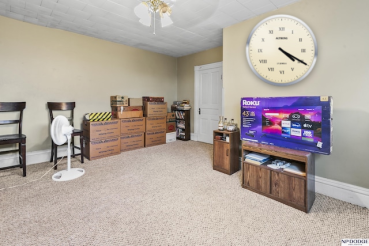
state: 4:20
